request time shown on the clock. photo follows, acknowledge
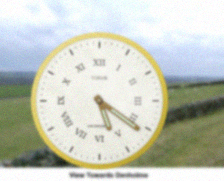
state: 5:21
